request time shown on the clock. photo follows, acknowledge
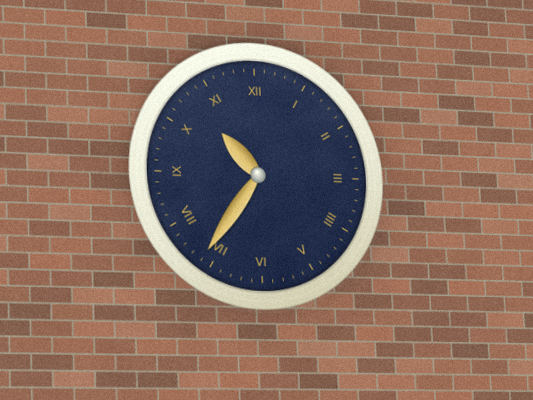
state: 10:36
